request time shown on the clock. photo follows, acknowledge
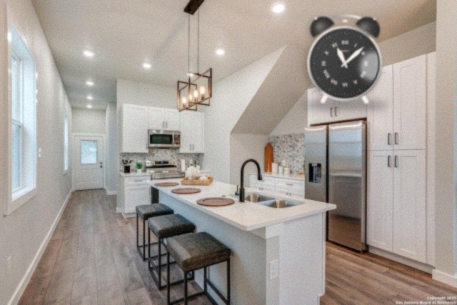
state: 11:08
